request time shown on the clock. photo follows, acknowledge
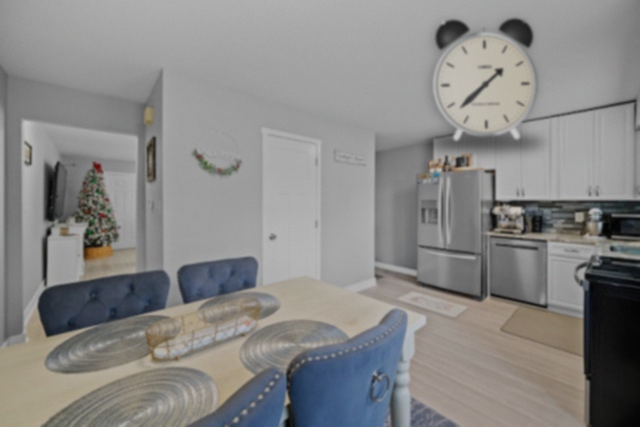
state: 1:38
